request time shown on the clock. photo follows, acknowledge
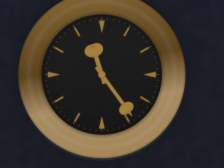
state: 11:24
